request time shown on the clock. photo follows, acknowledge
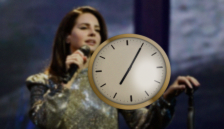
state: 7:05
